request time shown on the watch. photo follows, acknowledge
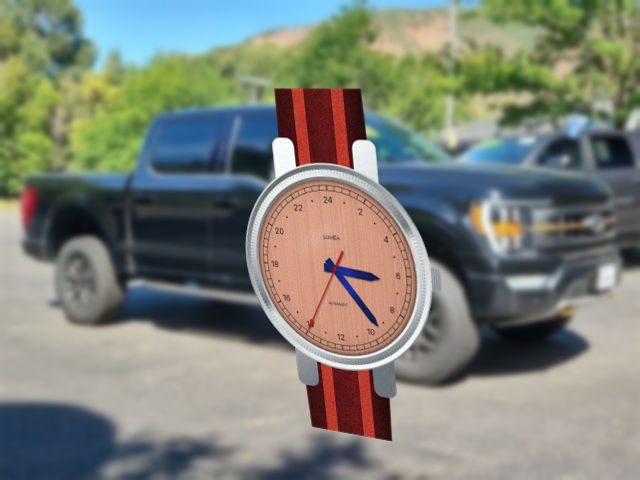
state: 6:23:35
